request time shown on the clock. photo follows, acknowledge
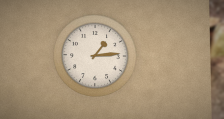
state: 1:14
